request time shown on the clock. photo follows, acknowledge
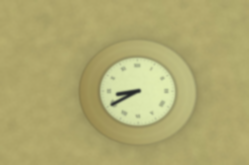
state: 8:40
